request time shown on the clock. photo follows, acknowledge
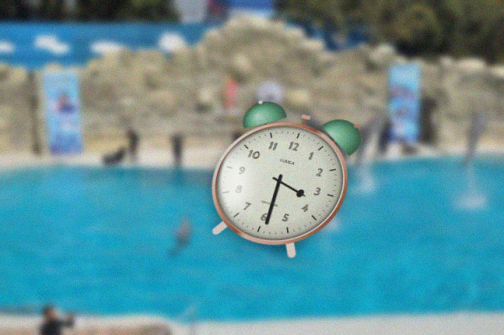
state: 3:29
